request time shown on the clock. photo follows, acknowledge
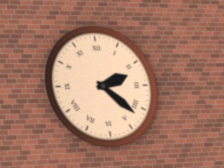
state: 2:22
